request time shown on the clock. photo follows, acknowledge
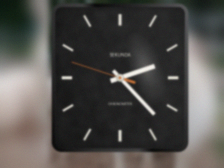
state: 2:22:48
